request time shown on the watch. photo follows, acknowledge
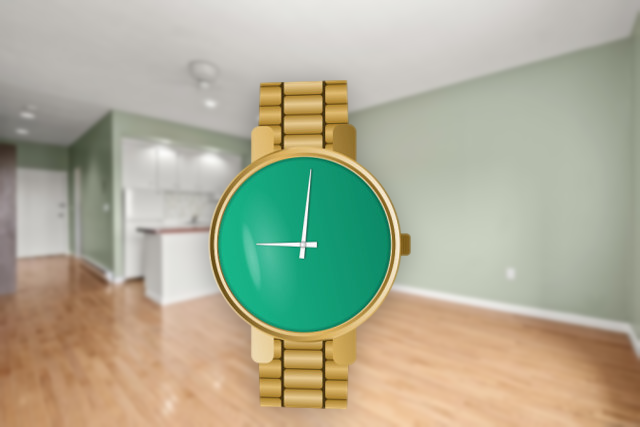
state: 9:01
